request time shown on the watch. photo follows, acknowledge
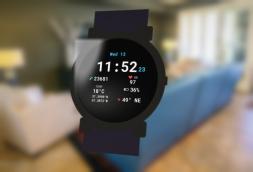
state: 11:52
